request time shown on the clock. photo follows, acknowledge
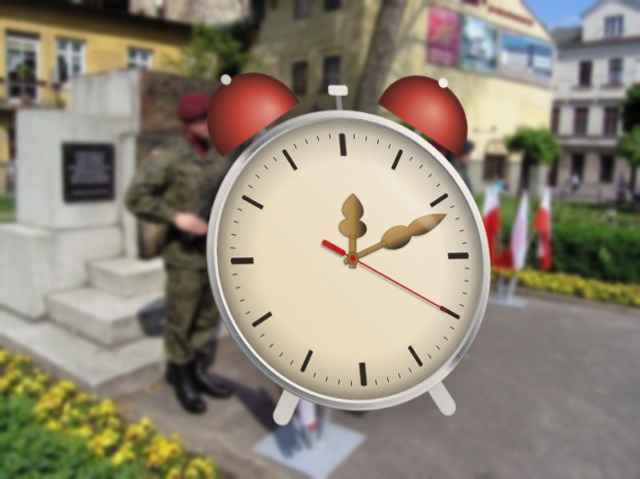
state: 12:11:20
